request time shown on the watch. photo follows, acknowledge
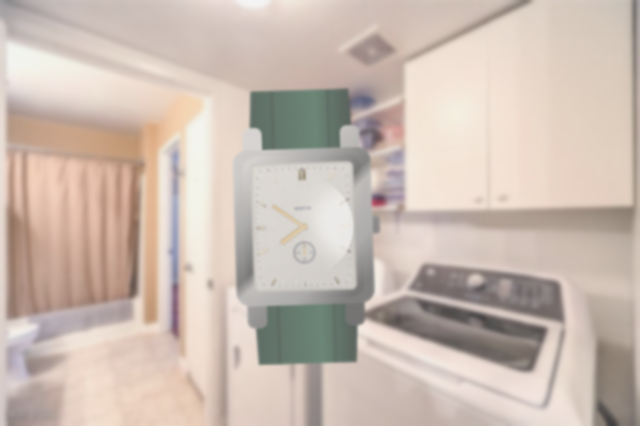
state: 7:51
